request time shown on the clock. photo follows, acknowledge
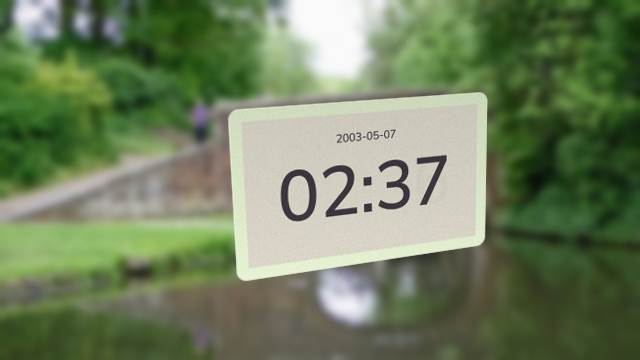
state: 2:37
